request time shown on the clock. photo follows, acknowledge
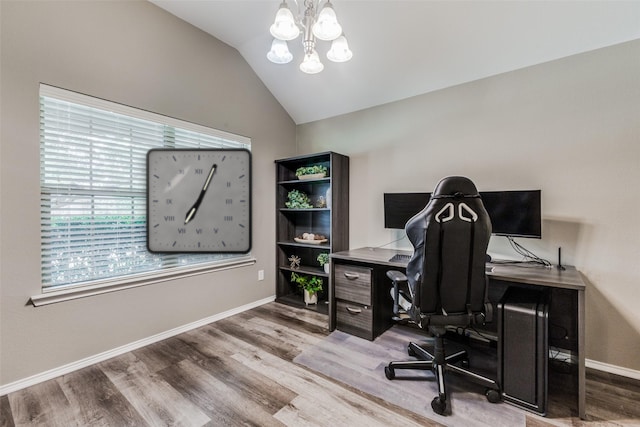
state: 7:04
